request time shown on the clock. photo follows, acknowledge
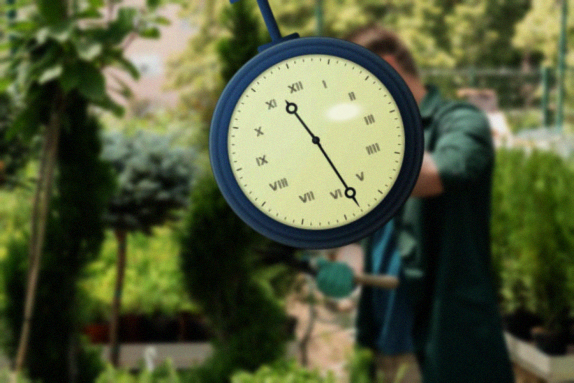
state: 11:28
